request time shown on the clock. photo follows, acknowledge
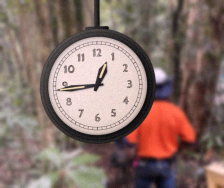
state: 12:44
